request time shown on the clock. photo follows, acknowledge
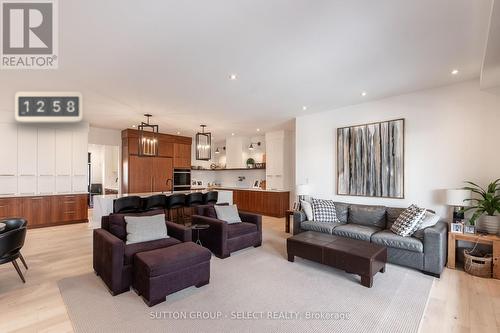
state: 12:58
